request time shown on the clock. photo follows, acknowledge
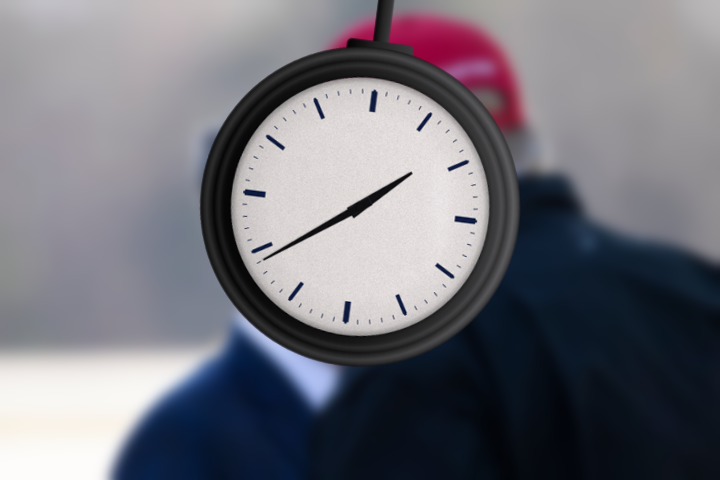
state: 1:39
